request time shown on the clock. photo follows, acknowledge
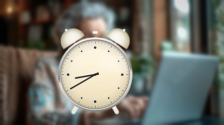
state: 8:40
